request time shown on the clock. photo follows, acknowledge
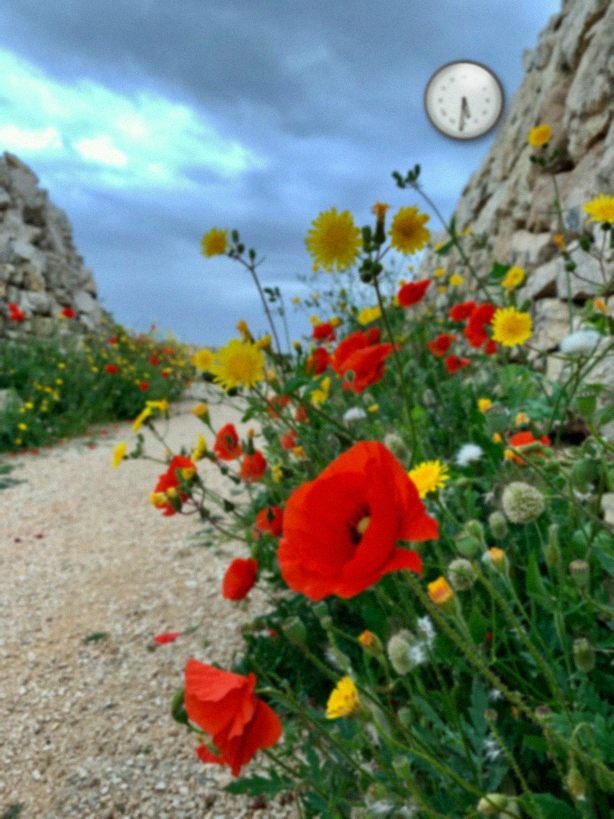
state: 5:31
